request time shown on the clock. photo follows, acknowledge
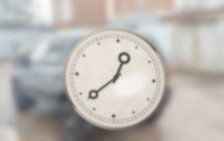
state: 12:38
